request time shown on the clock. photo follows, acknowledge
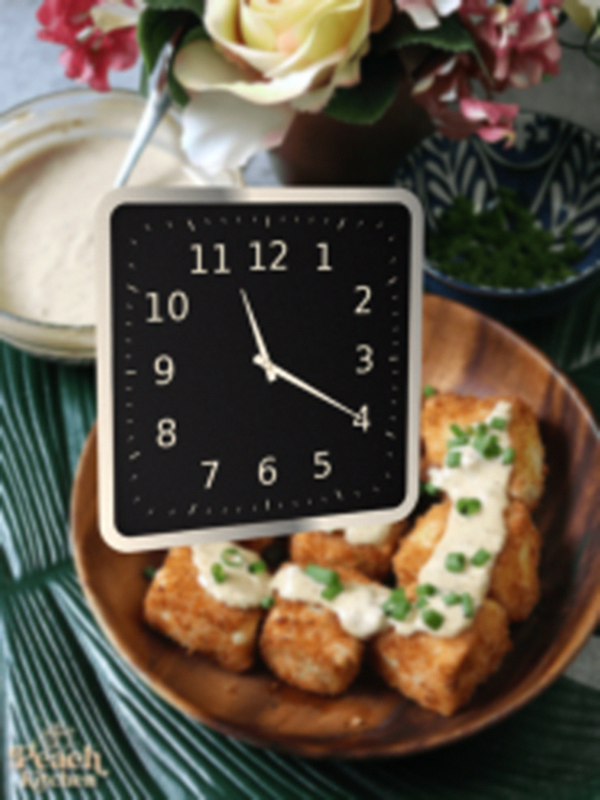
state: 11:20
